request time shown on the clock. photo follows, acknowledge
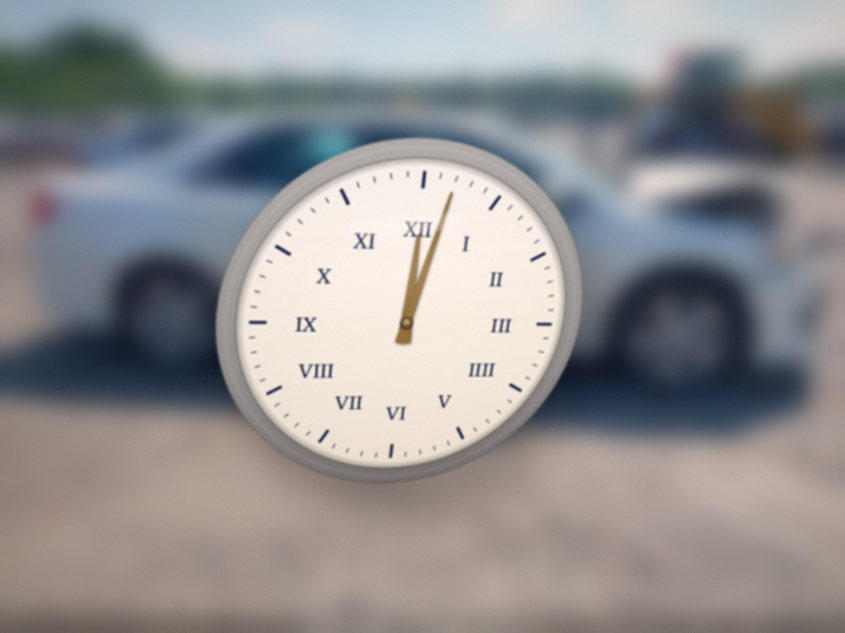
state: 12:02
